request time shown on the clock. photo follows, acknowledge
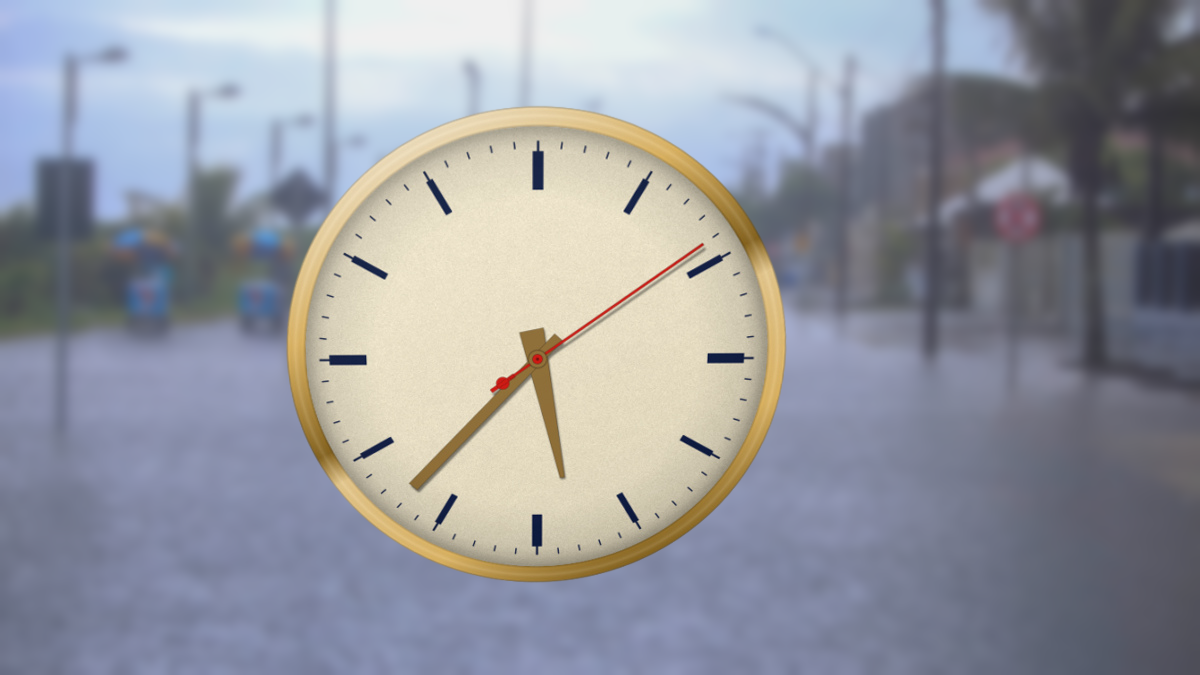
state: 5:37:09
